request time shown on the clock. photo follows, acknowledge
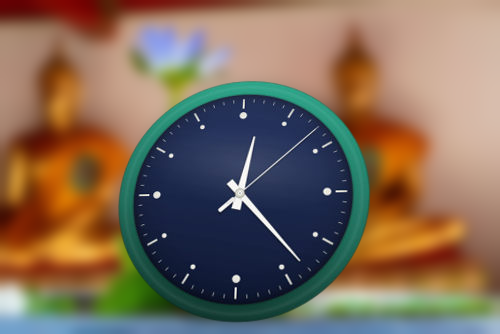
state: 12:23:08
